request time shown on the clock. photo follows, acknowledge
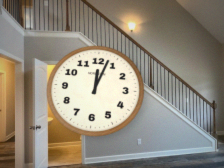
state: 12:03
